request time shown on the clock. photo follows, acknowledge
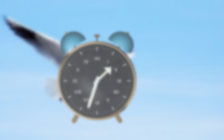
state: 1:33
